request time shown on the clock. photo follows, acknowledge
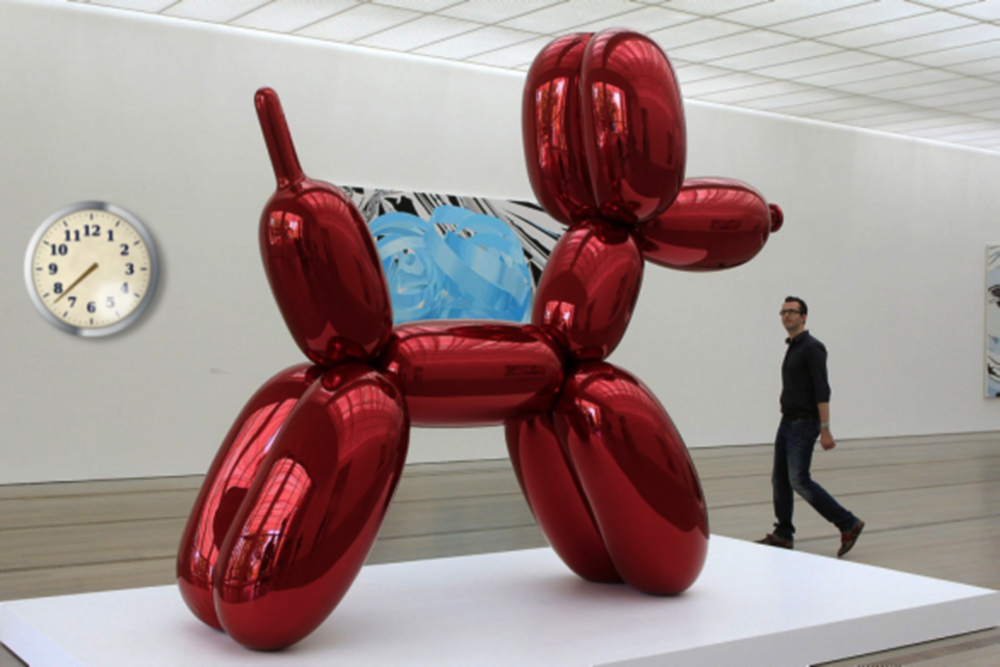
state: 7:38
